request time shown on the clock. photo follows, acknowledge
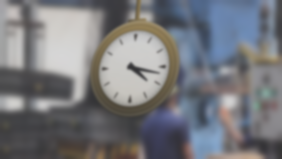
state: 4:17
